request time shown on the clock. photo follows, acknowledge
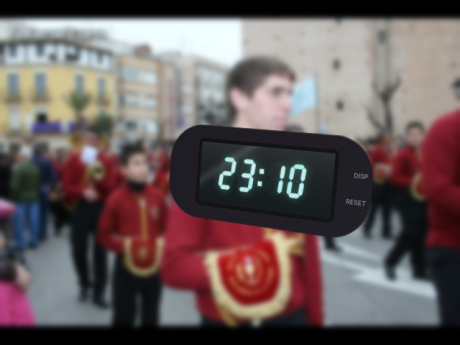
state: 23:10
